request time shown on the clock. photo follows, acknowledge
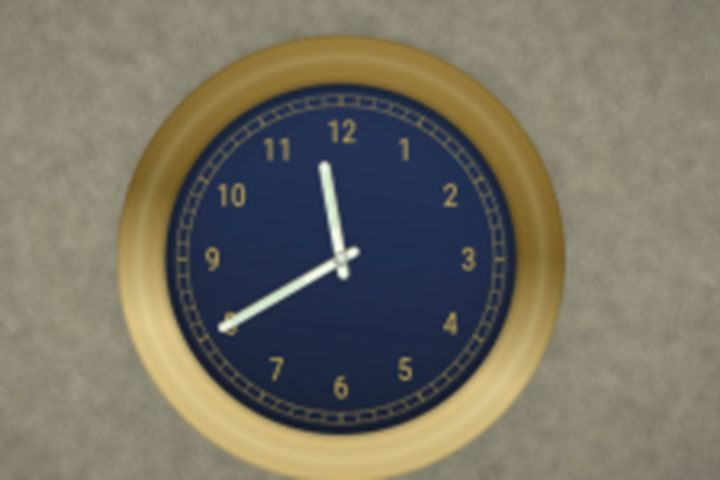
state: 11:40
